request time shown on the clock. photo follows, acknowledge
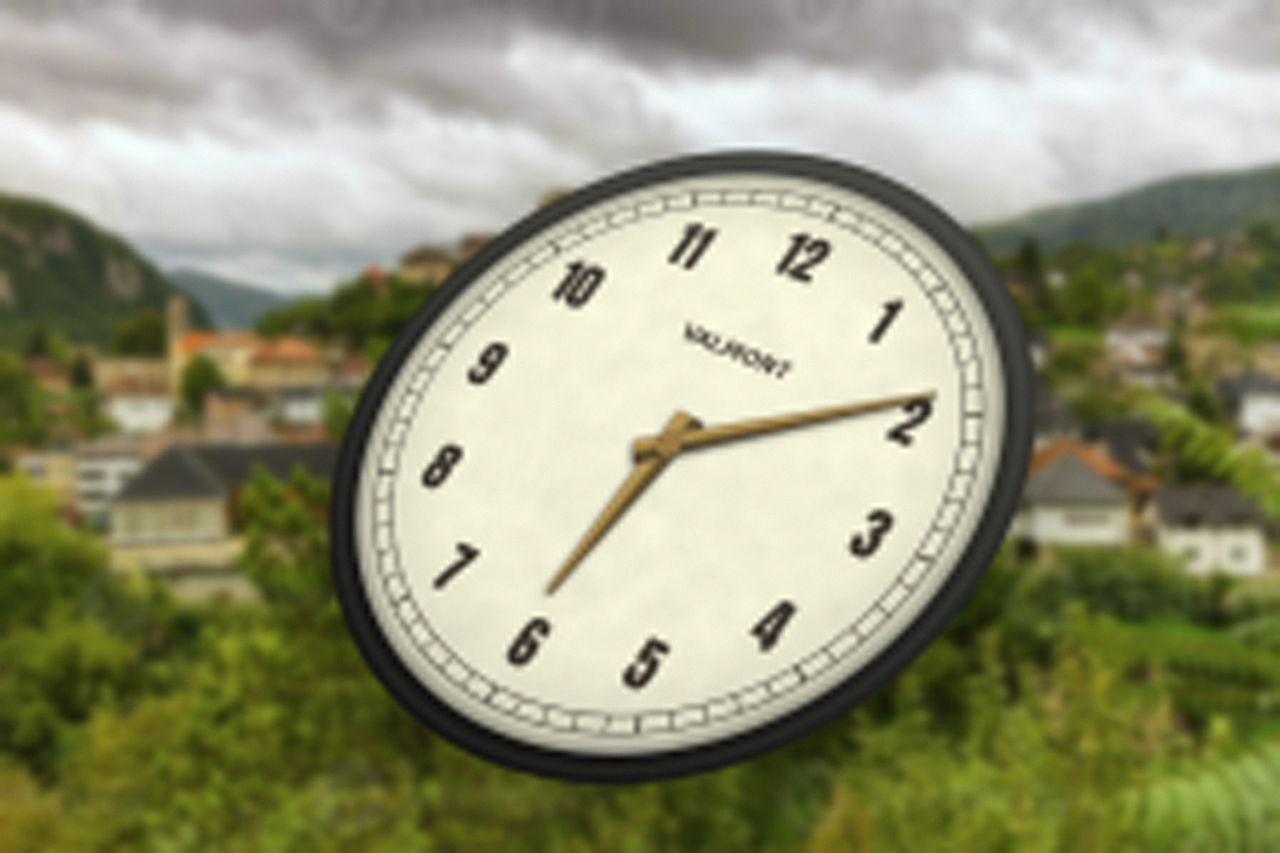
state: 6:09
